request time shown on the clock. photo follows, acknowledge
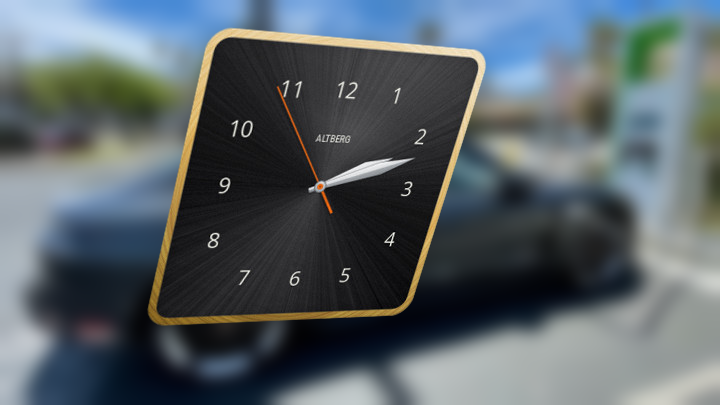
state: 2:11:54
